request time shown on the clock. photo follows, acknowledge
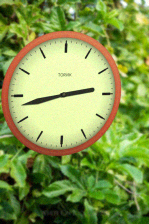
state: 2:43
